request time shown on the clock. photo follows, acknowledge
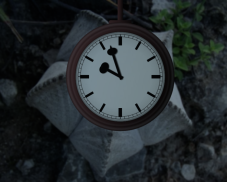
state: 9:57
